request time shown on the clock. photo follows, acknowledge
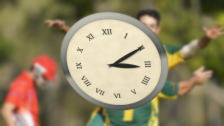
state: 3:10
